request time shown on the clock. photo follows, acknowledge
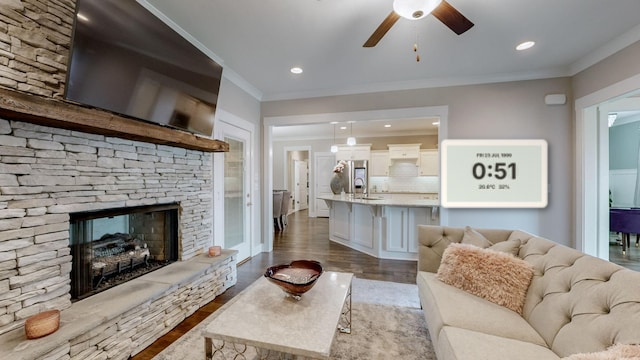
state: 0:51
